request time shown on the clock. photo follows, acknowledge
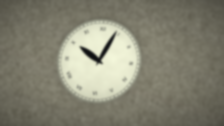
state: 10:04
